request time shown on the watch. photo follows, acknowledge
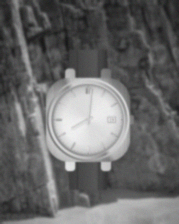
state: 8:01
